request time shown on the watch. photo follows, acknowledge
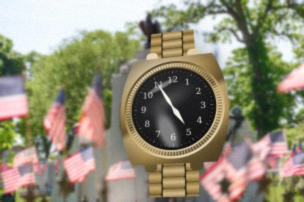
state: 4:55
